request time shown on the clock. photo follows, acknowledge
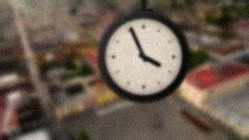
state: 3:56
